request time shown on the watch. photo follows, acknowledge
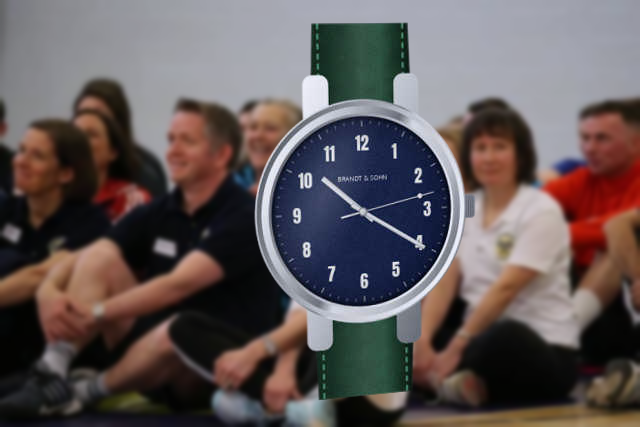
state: 10:20:13
